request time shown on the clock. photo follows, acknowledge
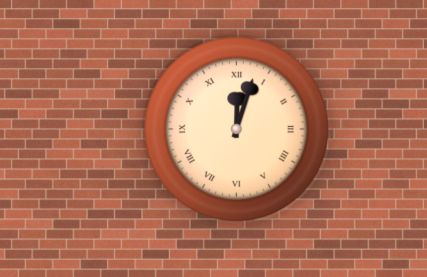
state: 12:03
